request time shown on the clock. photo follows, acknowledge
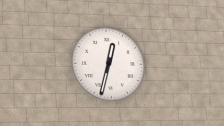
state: 12:33
